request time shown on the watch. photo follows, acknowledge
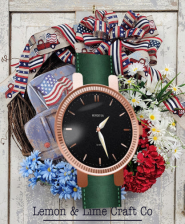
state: 1:27
